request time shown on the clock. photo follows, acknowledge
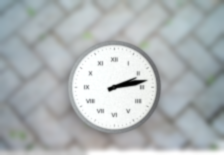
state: 2:13
